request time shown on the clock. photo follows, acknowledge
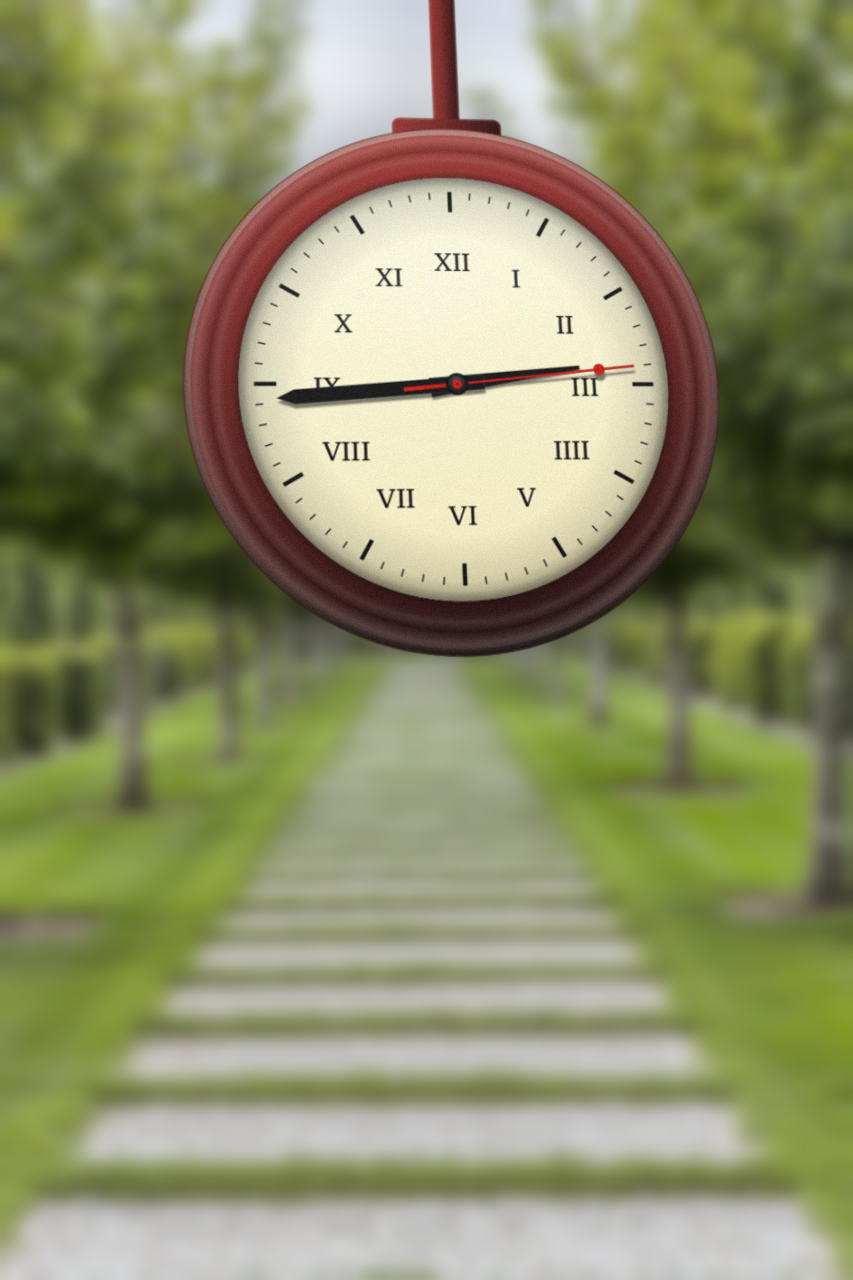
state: 2:44:14
